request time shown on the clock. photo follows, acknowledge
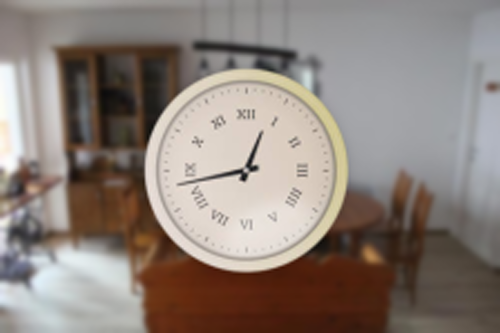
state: 12:43
